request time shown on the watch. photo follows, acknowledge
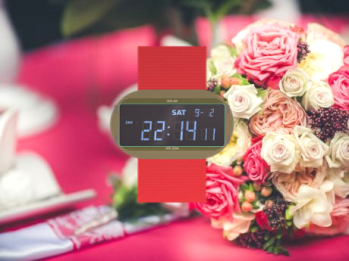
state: 22:14:11
